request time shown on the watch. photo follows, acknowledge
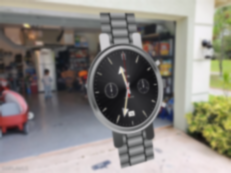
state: 11:33
